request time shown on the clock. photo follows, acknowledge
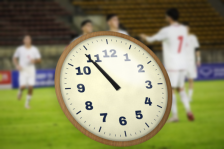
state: 10:54
